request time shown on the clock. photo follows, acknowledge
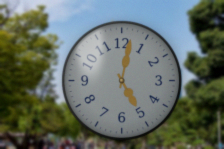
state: 5:02
